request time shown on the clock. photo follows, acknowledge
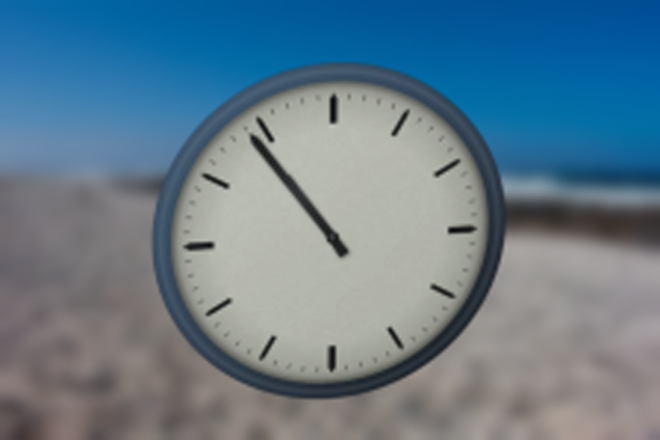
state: 10:54
